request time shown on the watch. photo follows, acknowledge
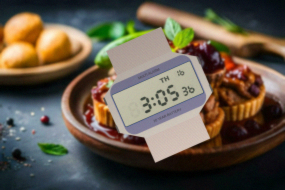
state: 3:05:36
